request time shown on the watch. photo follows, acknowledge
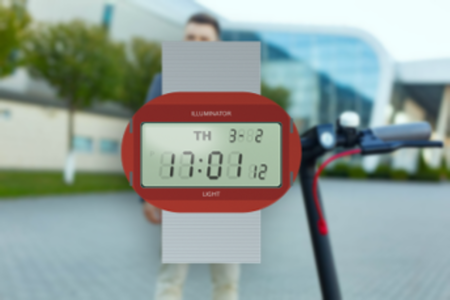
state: 17:01:12
